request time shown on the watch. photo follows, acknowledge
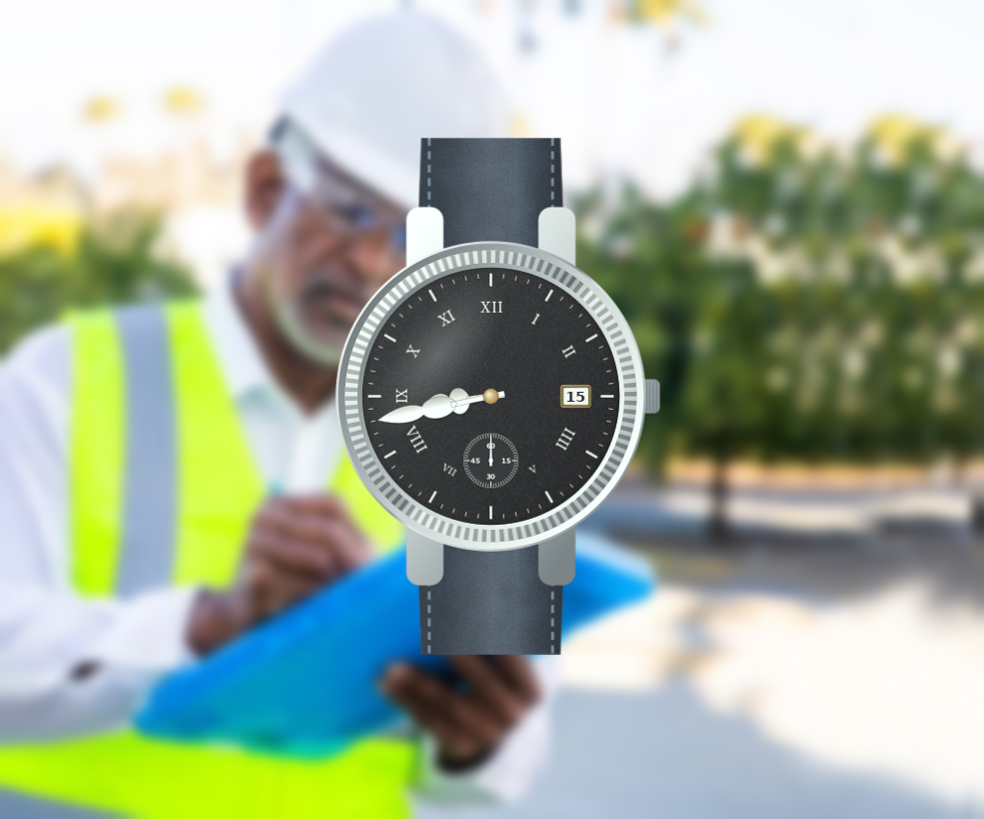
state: 8:43
